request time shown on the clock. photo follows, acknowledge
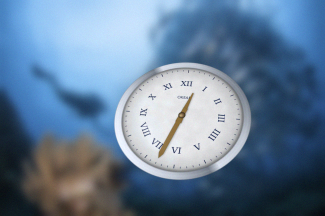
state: 12:33
